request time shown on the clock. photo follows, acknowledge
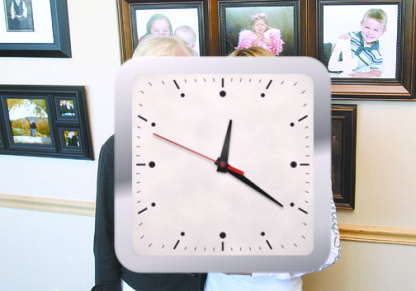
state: 12:20:49
